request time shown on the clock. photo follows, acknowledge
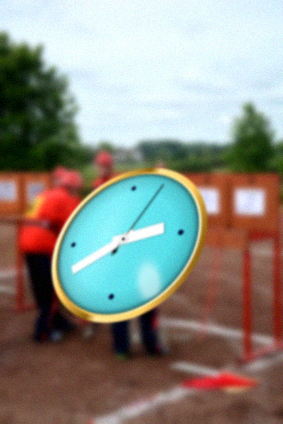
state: 2:40:05
